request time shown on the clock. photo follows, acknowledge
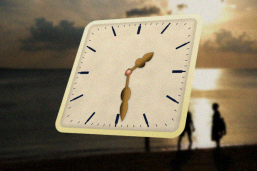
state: 1:29
